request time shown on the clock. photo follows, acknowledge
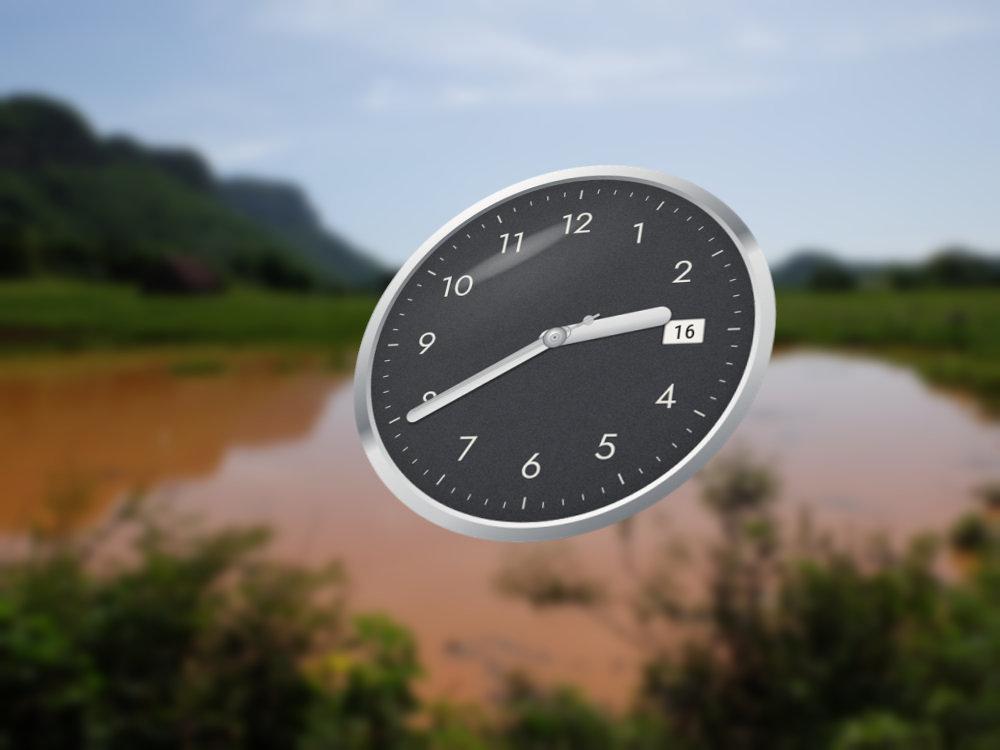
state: 2:39:40
